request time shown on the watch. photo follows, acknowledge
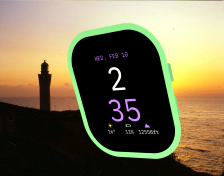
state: 2:35
